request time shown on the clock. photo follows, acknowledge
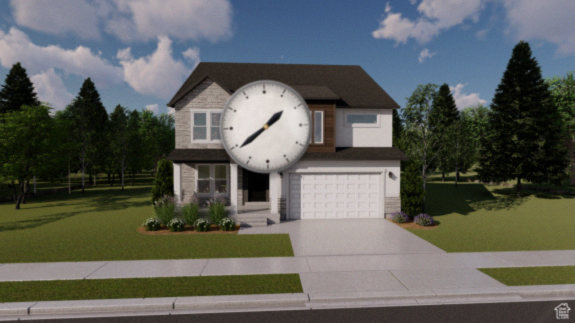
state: 1:39
